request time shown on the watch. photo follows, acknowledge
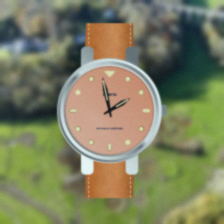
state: 1:58
